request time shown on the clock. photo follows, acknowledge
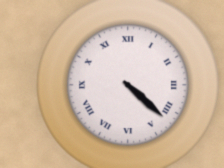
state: 4:22
